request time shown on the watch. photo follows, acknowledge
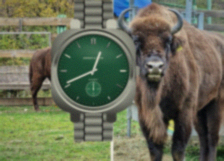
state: 12:41
